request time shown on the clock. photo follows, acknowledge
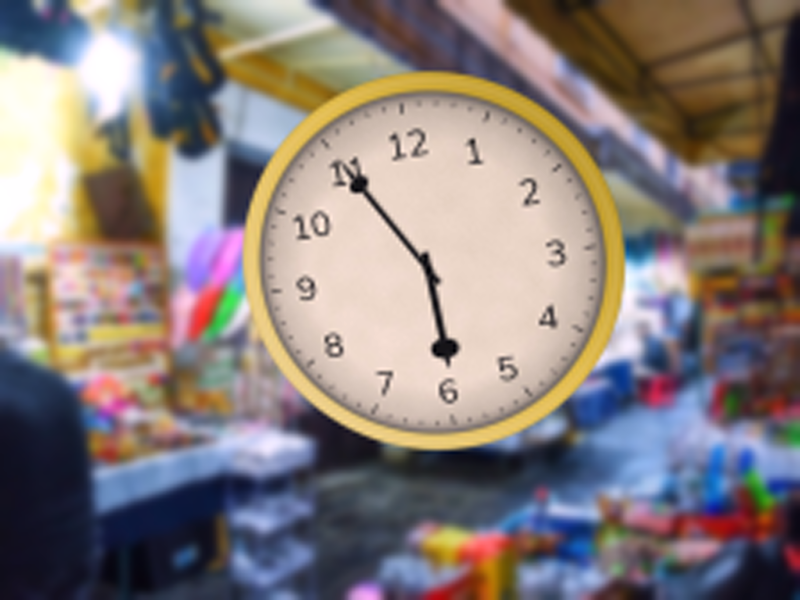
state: 5:55
